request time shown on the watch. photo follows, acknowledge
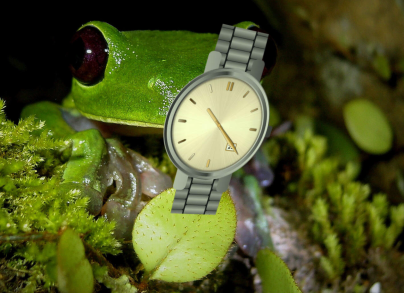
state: 10:22
